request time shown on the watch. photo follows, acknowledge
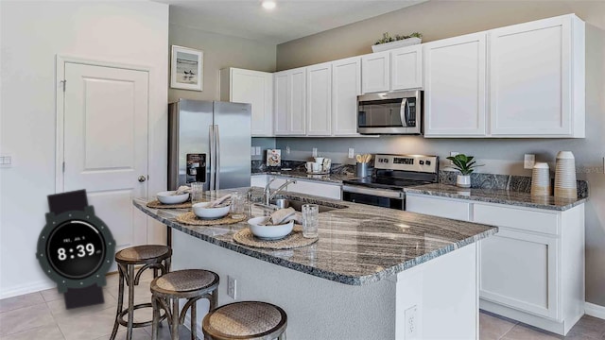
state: 8:39
